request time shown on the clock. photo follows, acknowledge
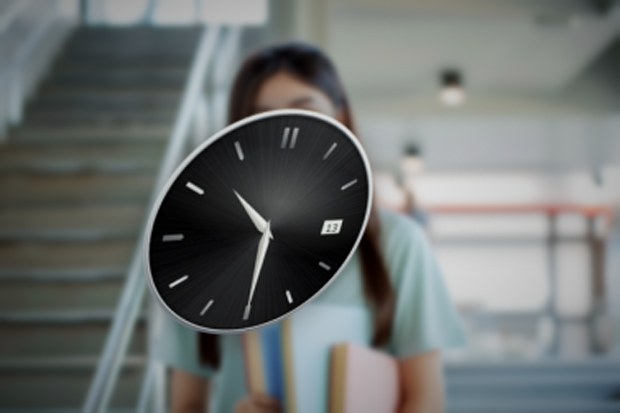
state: 10:30
